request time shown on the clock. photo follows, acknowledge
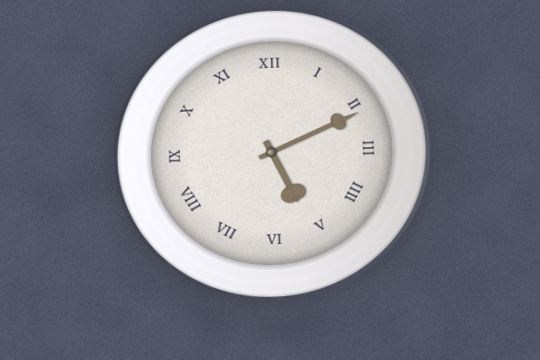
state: 5:11
